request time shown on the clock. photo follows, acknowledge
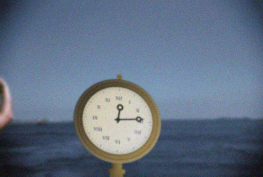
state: 12:14
